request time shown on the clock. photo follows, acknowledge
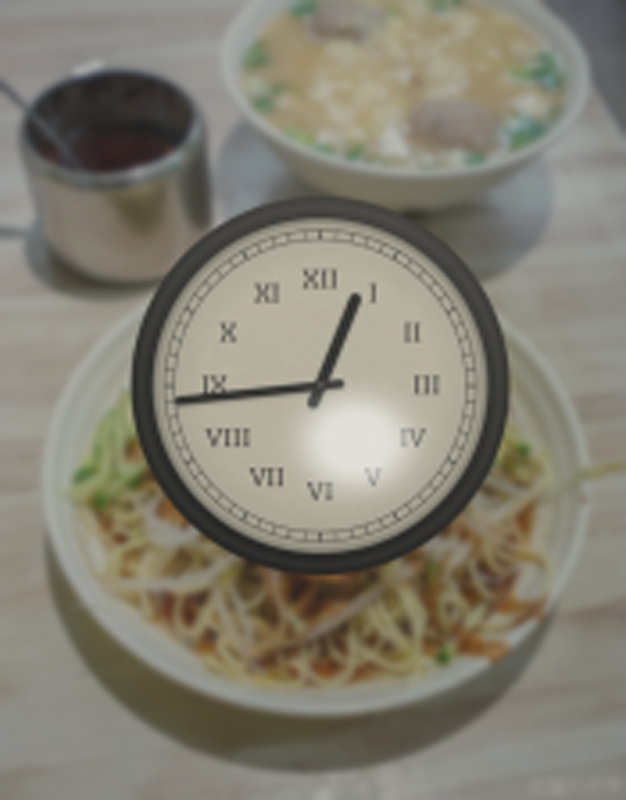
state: 12:44
